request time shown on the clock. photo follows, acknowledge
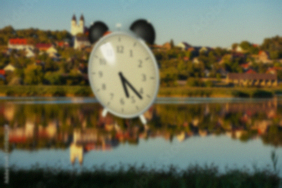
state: 5:22
